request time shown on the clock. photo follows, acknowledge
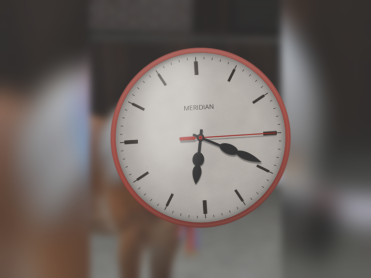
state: 6:19:15
